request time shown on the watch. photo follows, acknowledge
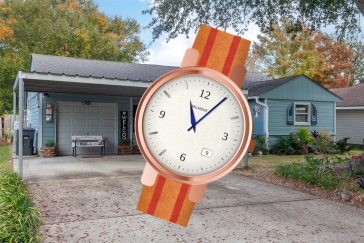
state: 11:05
